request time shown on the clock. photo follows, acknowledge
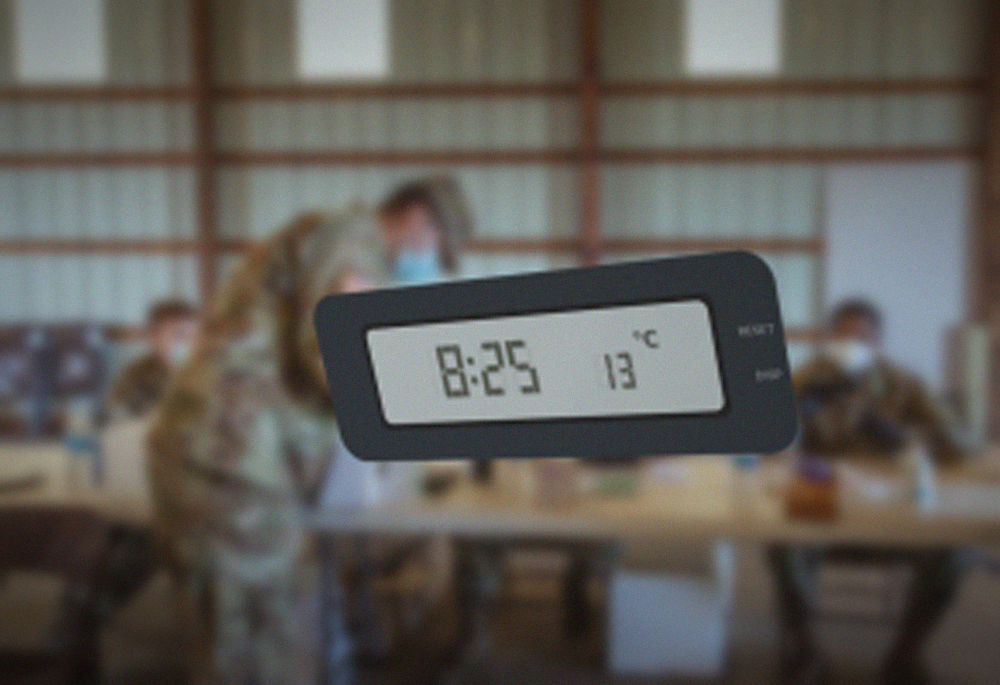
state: 8:25
